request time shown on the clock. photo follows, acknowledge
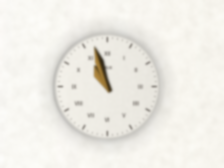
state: 10:57
